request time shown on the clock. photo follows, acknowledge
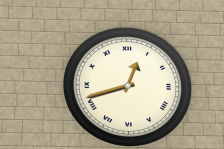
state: 12:42
